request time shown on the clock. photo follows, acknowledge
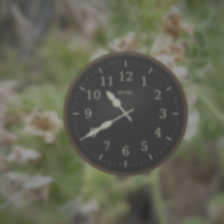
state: 10:40
